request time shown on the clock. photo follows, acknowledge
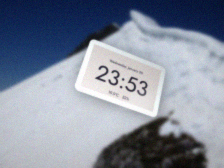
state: 23:53
